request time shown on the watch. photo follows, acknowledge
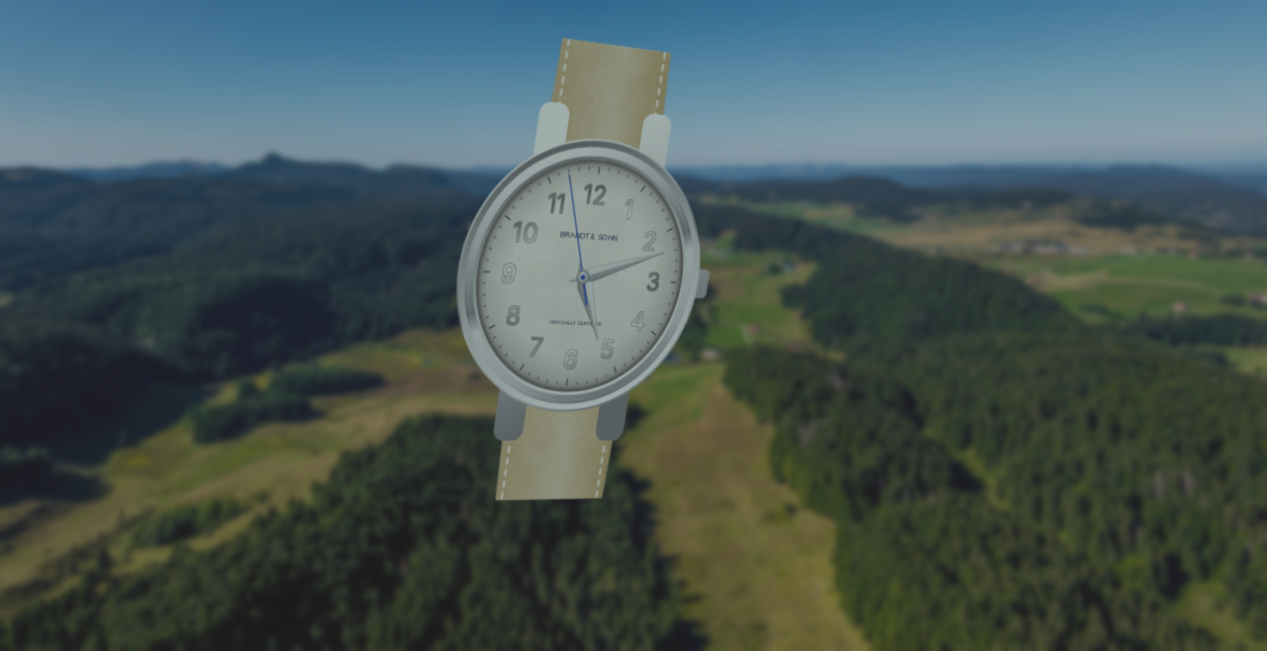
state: 5:11:57
